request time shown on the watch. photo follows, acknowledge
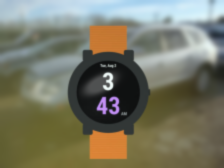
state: 3:43
